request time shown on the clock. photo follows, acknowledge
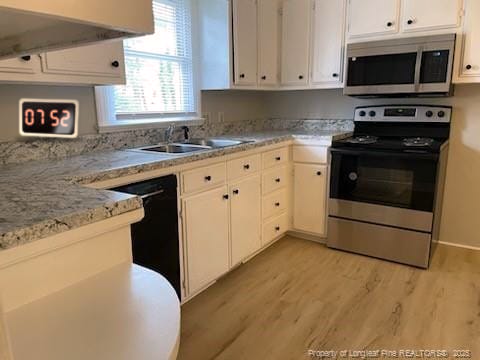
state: 7:52
